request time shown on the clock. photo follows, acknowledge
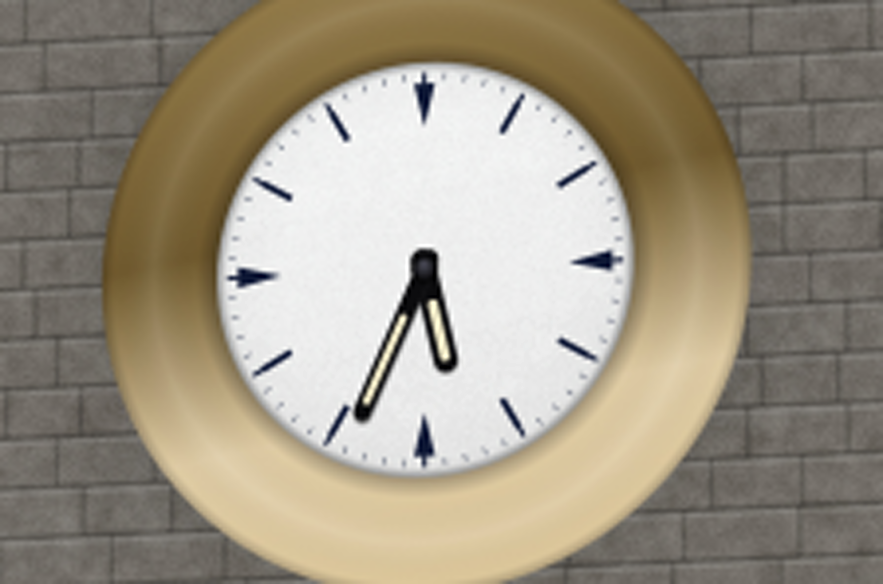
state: 5:34
